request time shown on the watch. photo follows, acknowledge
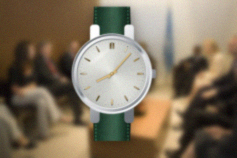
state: 8:07
